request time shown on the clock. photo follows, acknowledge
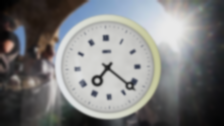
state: 7:22
